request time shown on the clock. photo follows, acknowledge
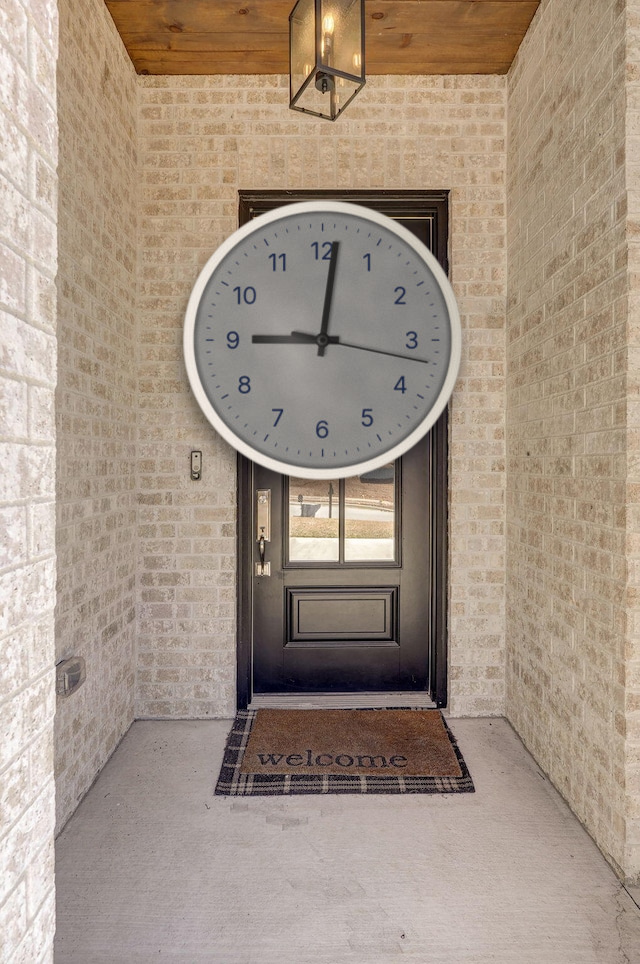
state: 9:01:17
